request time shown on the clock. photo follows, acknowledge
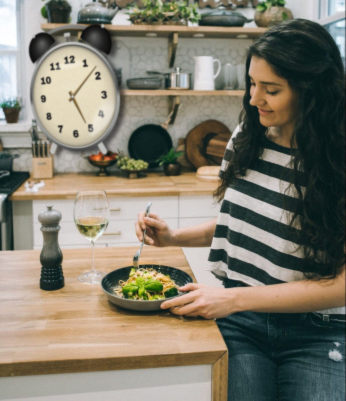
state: 5:08
